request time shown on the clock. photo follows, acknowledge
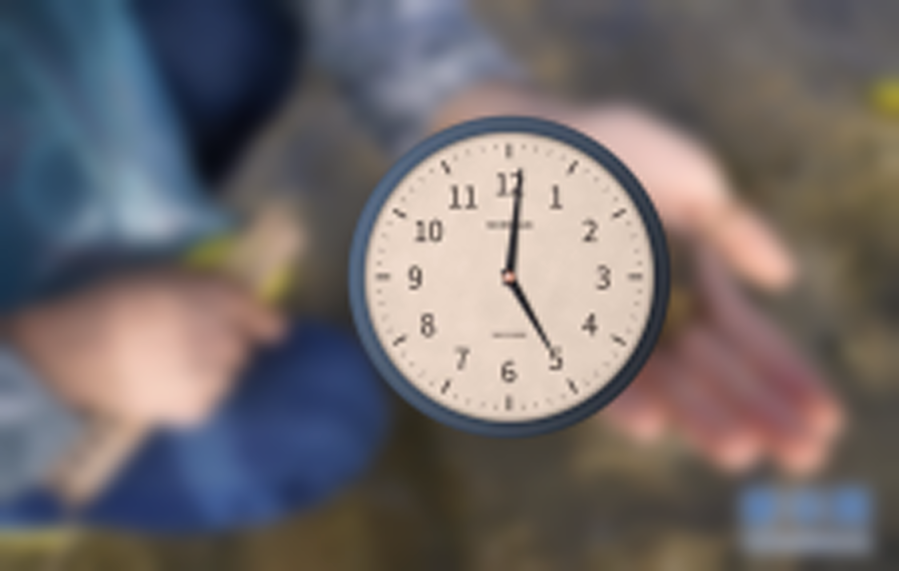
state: 5:01
